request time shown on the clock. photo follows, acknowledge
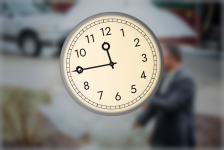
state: 11:45
